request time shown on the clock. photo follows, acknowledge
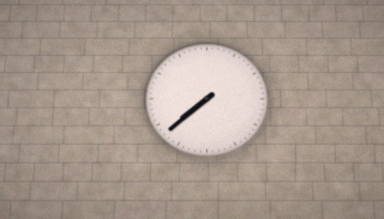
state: 7:38
